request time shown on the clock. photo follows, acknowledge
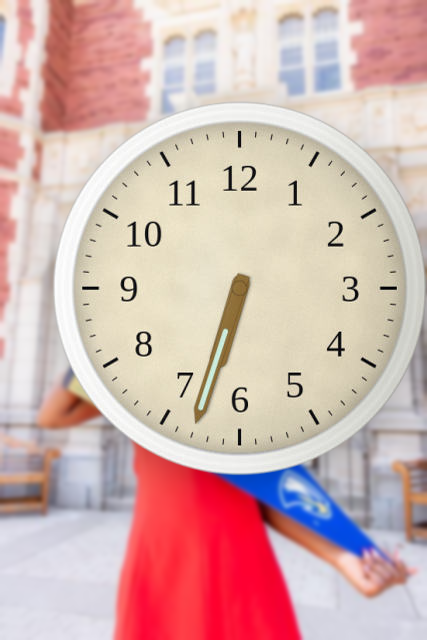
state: 6:33
